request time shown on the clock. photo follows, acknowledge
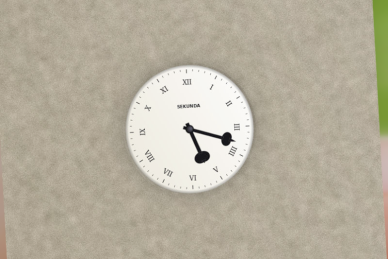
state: 5:18
